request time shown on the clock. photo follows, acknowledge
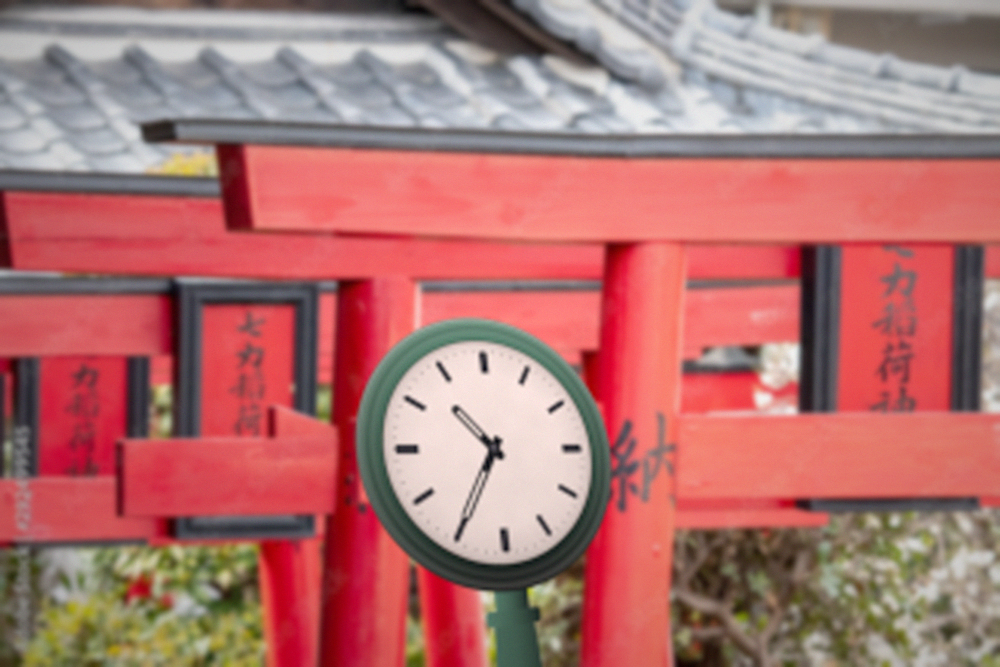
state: 10:35
